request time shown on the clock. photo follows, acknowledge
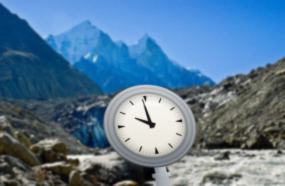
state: 9:59
